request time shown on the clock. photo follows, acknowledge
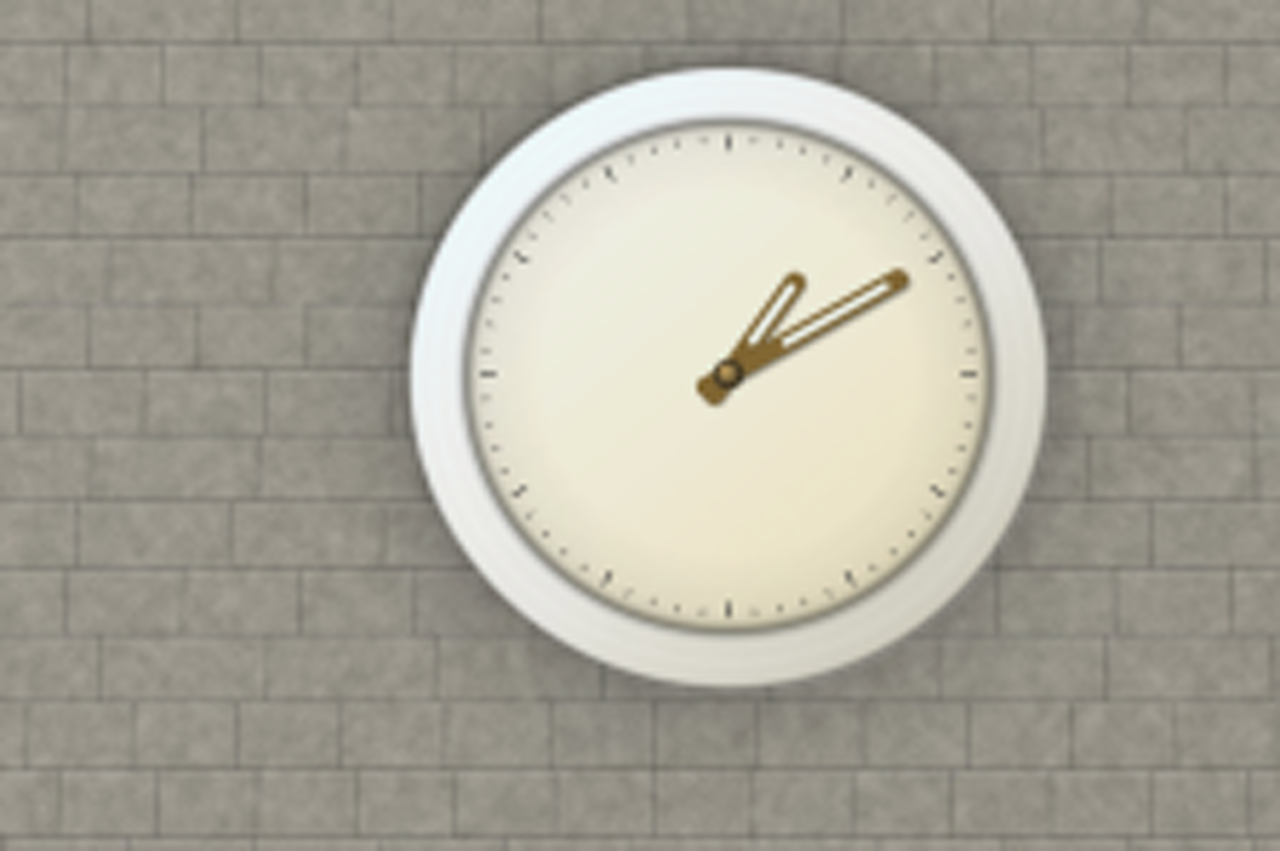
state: 1:10
